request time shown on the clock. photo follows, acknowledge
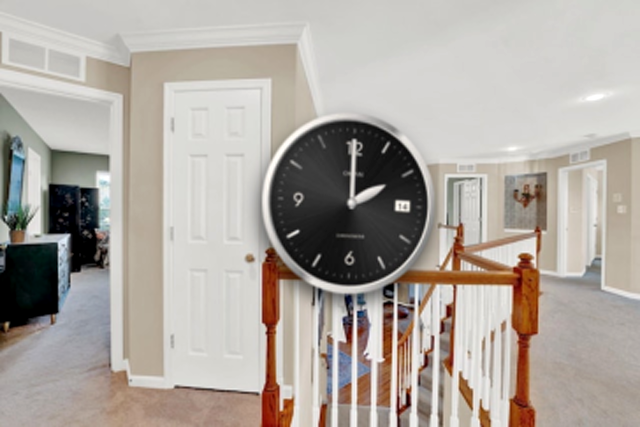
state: 2:00
